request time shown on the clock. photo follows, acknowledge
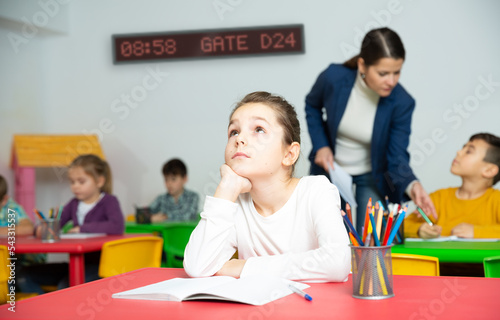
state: 8:58
